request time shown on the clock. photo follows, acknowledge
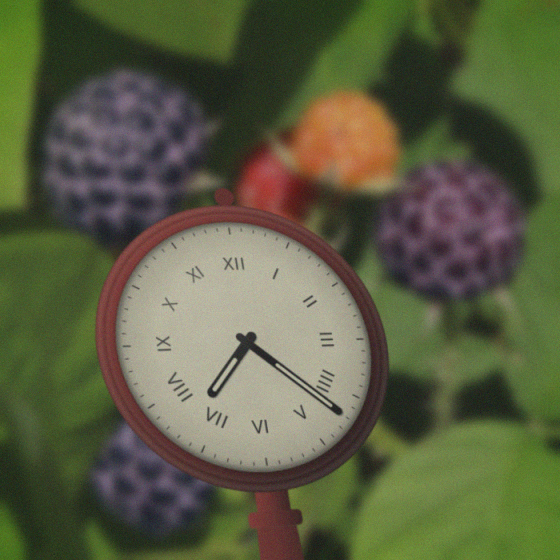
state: 7:22
